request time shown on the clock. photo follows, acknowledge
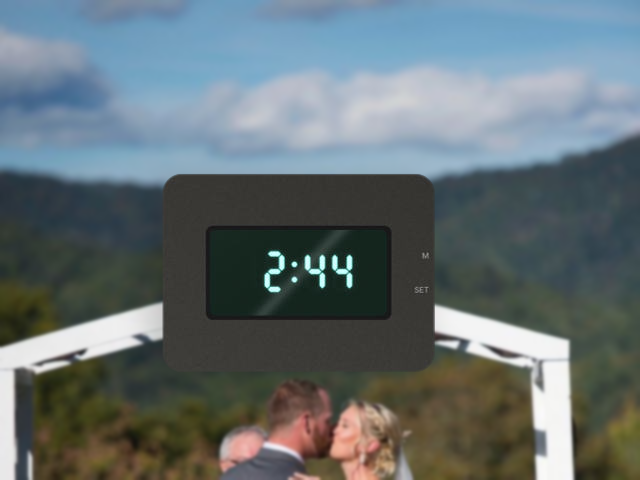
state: 2:44
